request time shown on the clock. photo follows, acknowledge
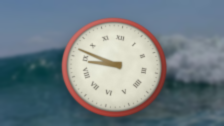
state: 8:47
